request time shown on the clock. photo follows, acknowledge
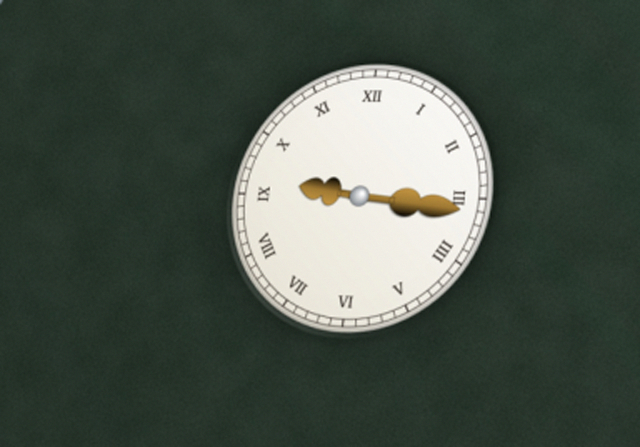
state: 9:16
